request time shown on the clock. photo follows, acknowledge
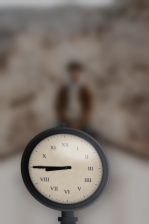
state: 8:45
